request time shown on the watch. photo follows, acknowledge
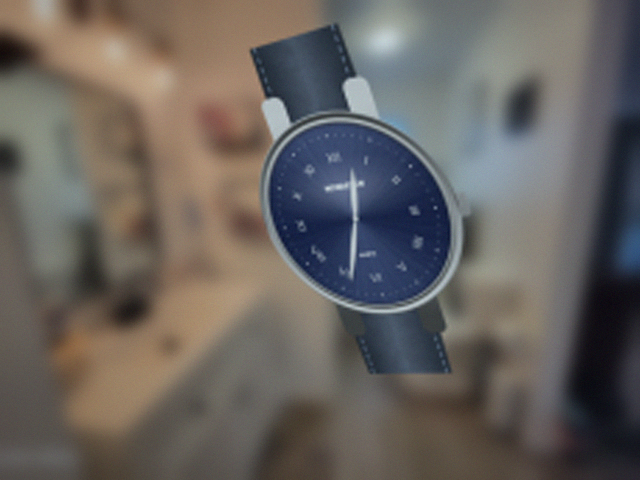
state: 12:34
